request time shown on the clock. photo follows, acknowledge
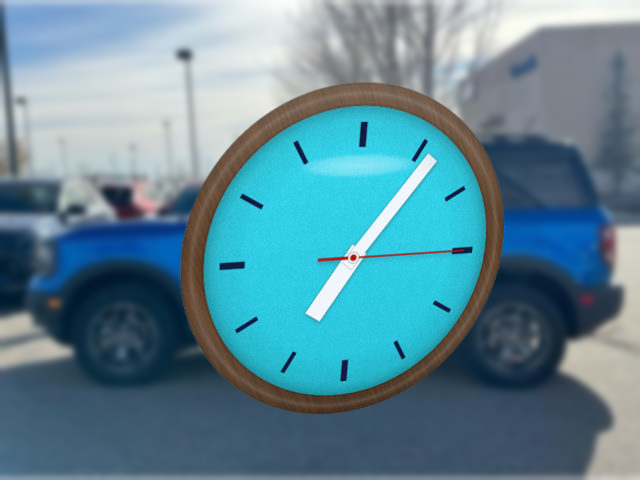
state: 7:06:15
